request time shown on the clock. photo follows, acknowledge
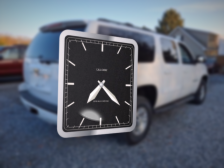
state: 7:22
